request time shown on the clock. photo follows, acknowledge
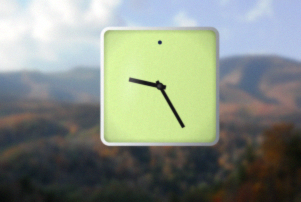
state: 9:25
